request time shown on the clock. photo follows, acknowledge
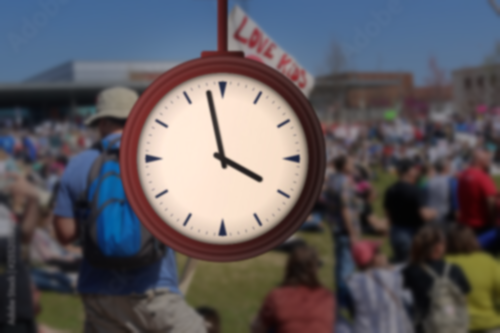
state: 3:58
